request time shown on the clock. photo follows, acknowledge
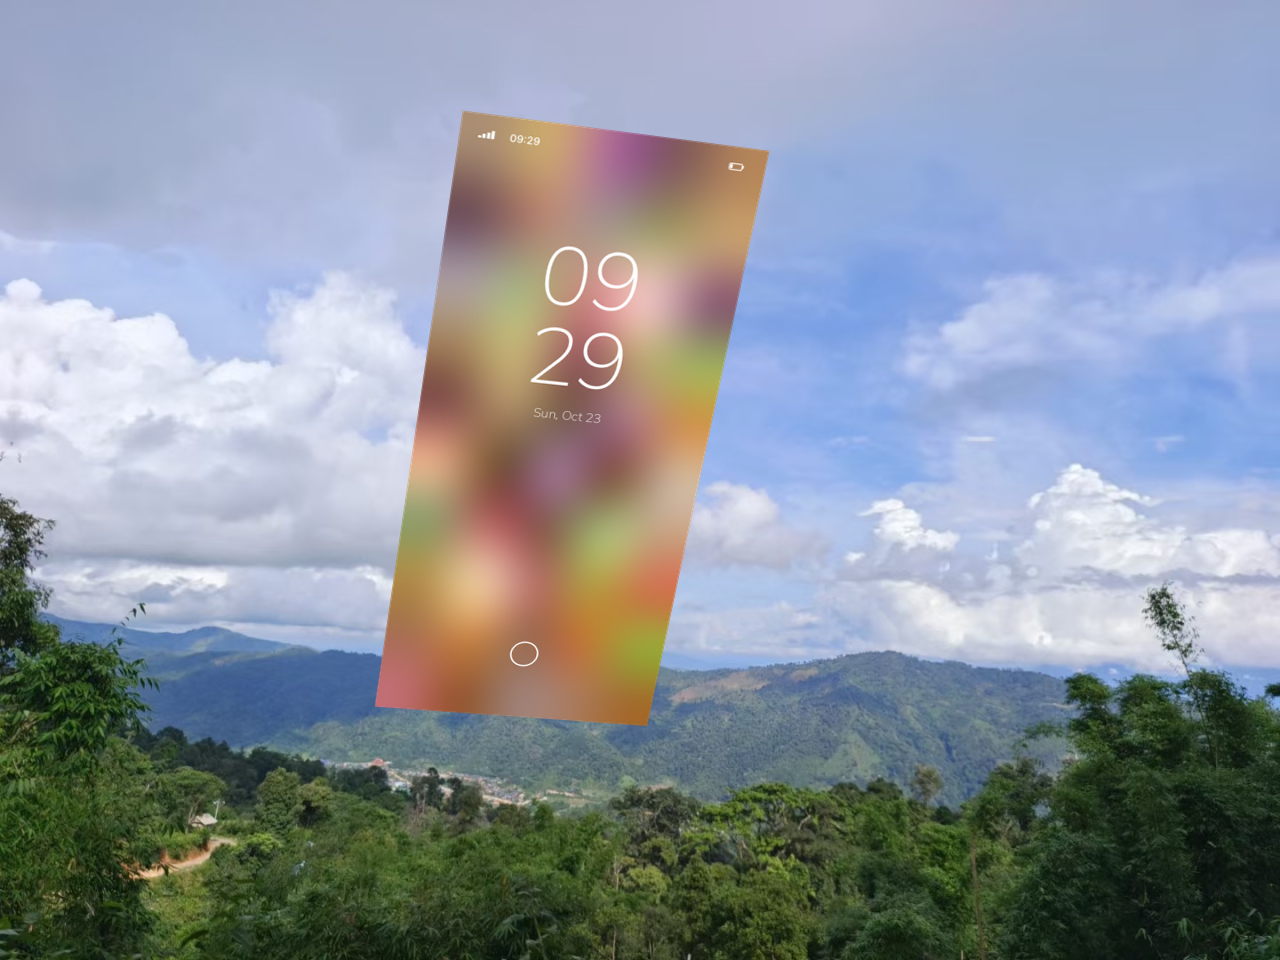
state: 9:29
